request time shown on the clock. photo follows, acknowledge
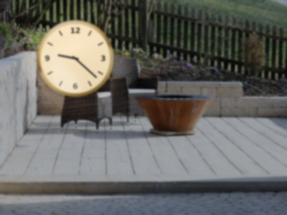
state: 9:22
